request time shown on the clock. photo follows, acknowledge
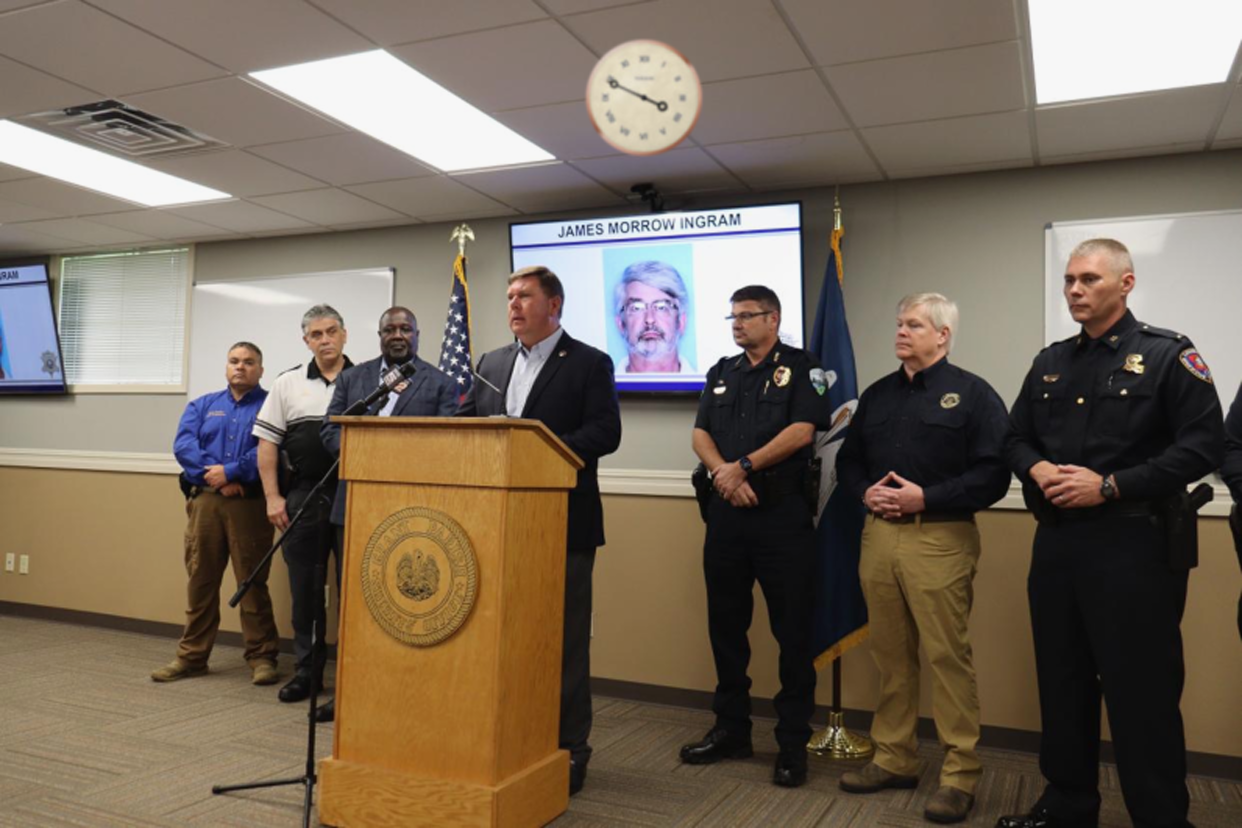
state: 3:49
